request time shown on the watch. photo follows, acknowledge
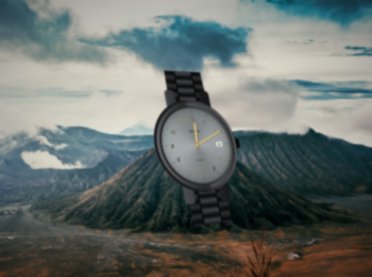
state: 12:11
